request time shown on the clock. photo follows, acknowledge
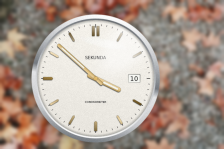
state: 3:52
